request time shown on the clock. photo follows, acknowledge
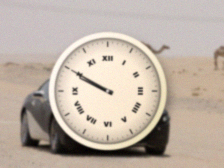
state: 9:50
